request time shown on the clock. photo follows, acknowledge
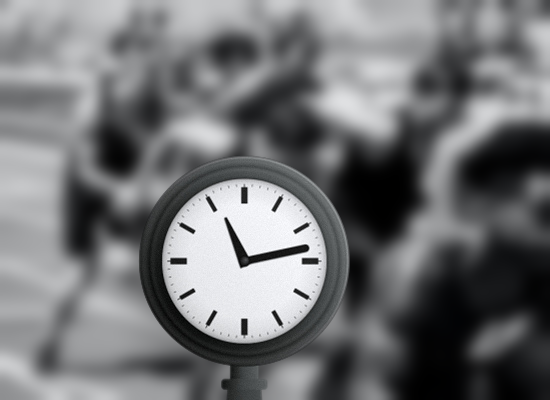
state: 11:13
